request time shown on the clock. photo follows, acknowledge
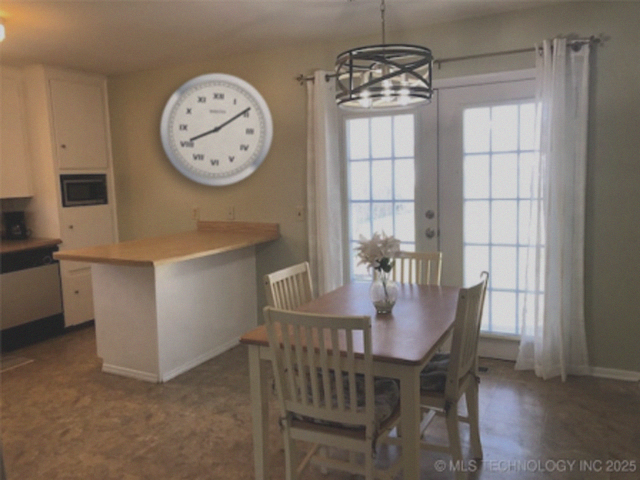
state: 8:09
